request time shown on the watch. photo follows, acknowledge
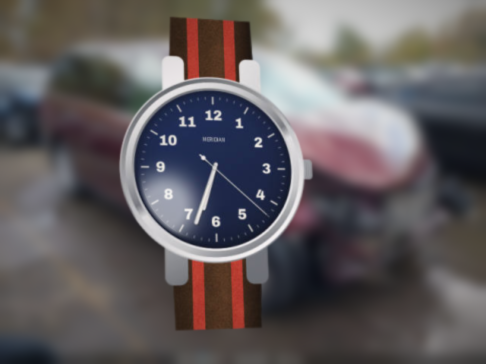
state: 6:33:22
